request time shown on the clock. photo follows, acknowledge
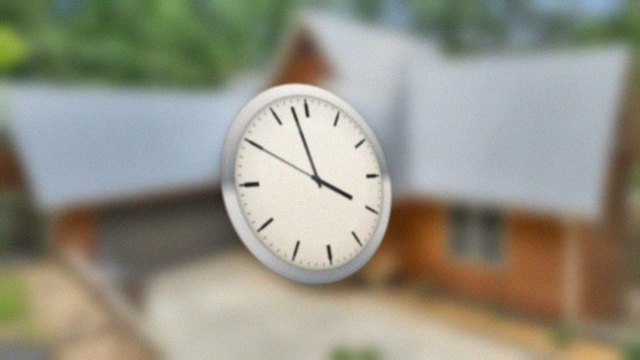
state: 3:57:50
